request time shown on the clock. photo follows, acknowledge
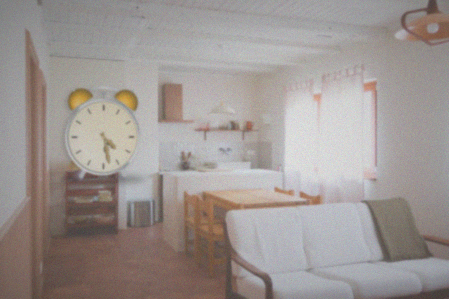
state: 4:28
